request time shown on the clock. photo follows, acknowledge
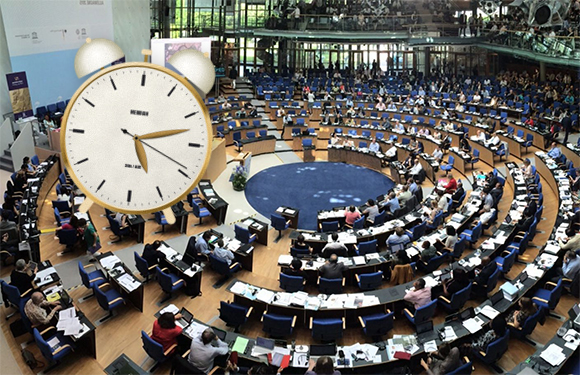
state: 5:12:19
